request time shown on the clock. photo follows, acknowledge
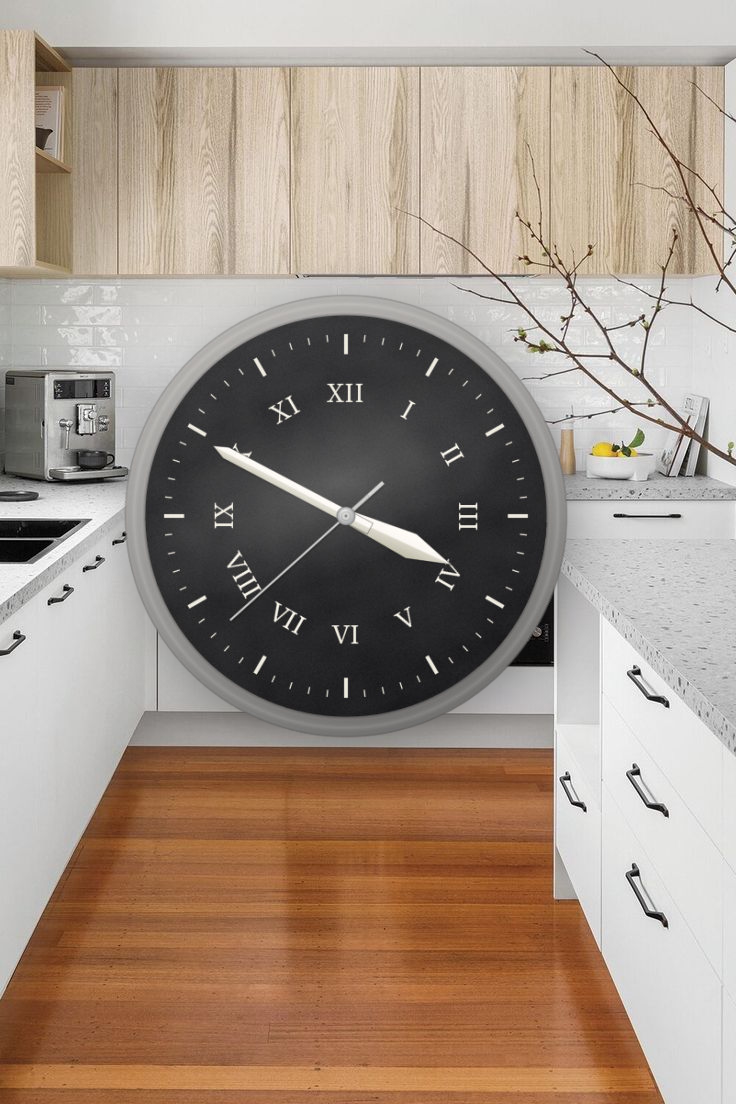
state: 3:49:38
